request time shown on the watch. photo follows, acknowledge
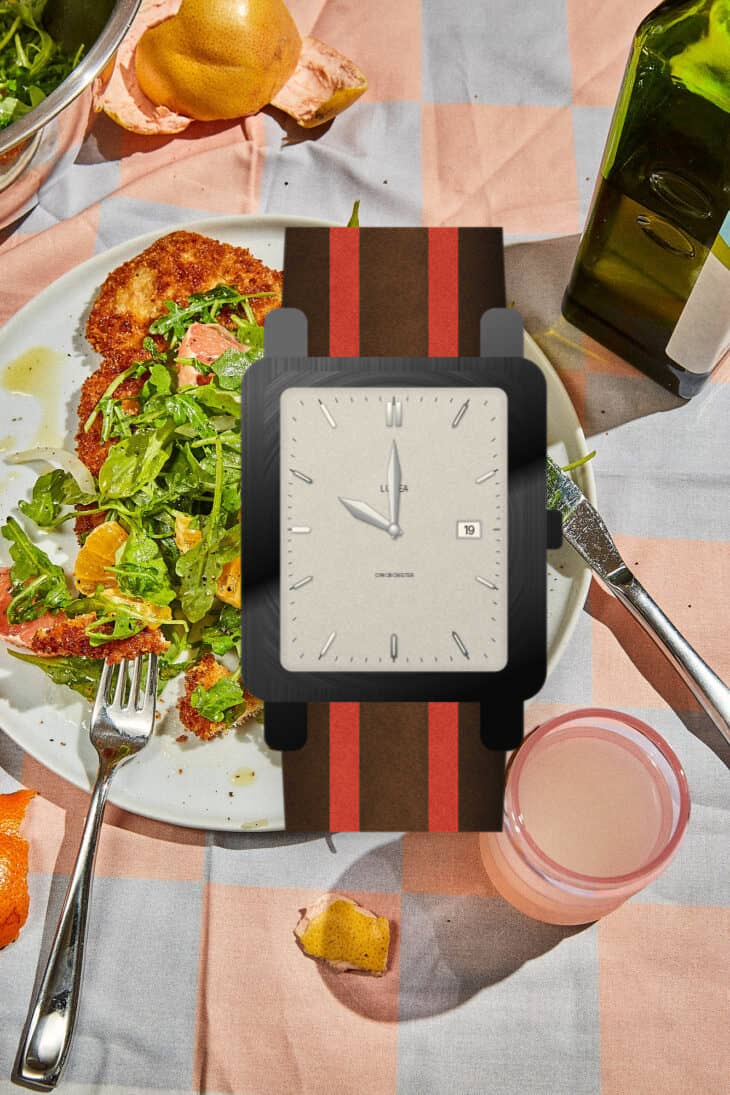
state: 10:00
